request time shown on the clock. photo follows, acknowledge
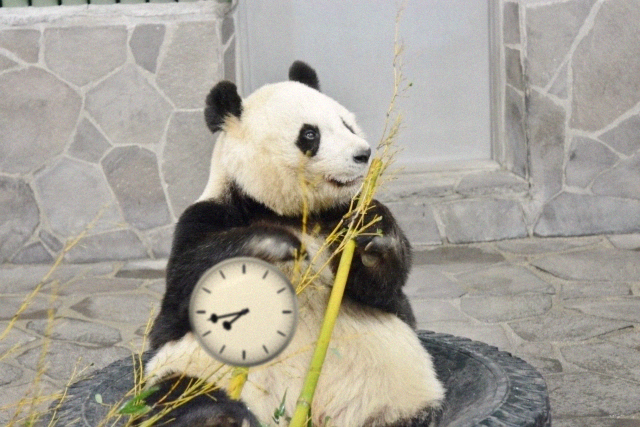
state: 7:43
